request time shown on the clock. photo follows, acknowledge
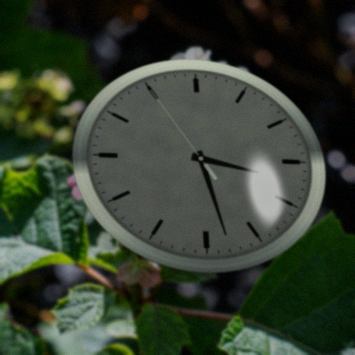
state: 3:27:55
